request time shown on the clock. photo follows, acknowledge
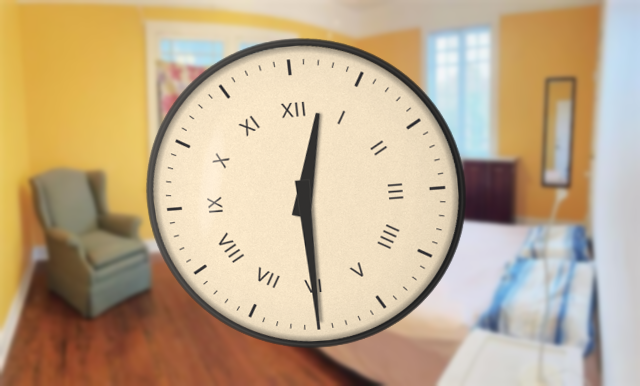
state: 12:30
